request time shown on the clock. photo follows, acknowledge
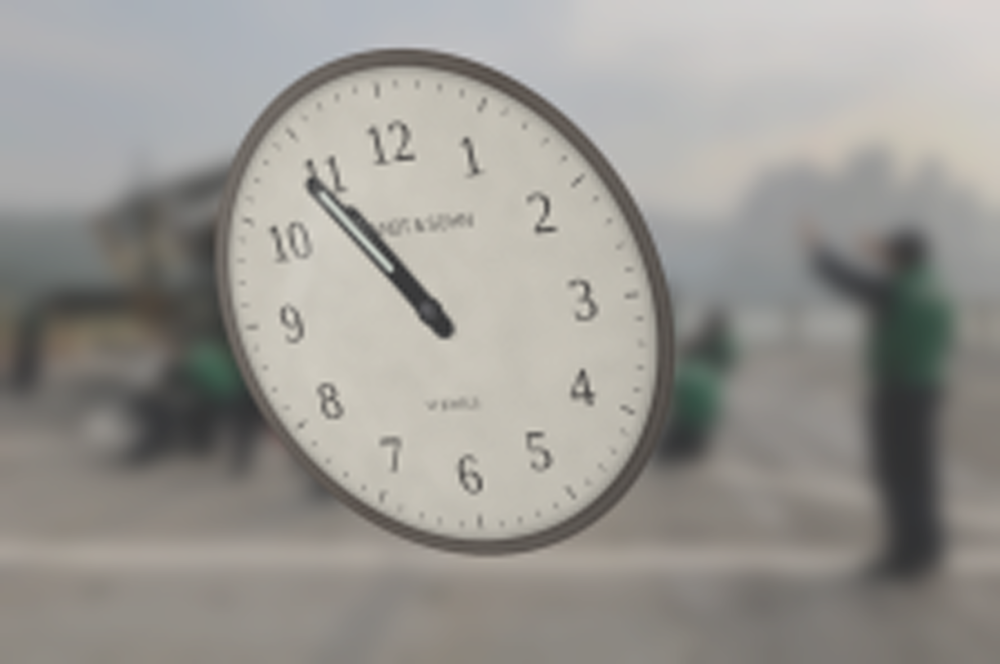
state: 10:54
